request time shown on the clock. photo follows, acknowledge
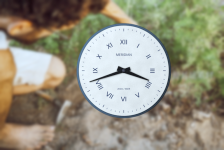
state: 3:42
